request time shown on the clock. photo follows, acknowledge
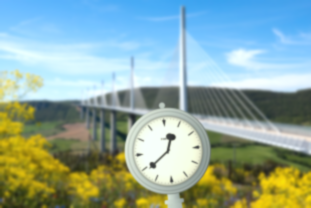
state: 12:39
